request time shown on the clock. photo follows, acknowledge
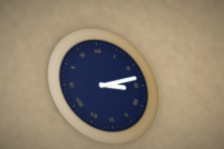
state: 3:13
